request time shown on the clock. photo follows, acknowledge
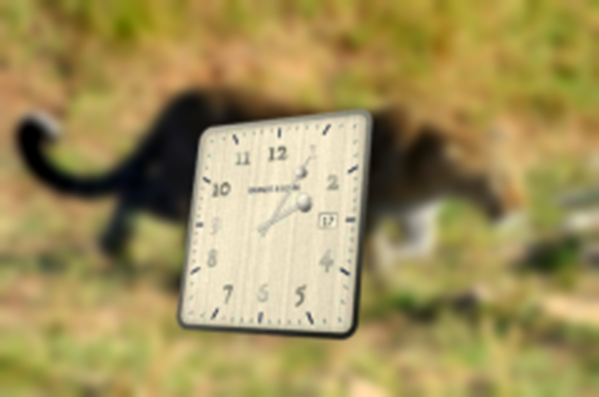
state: 2:05
